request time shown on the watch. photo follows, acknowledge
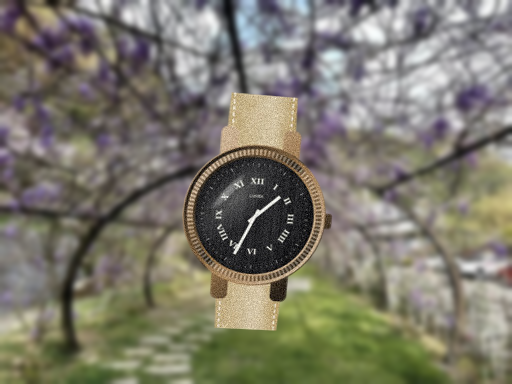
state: 1:34
